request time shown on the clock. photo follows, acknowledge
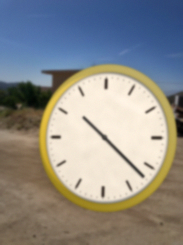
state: 10:22
